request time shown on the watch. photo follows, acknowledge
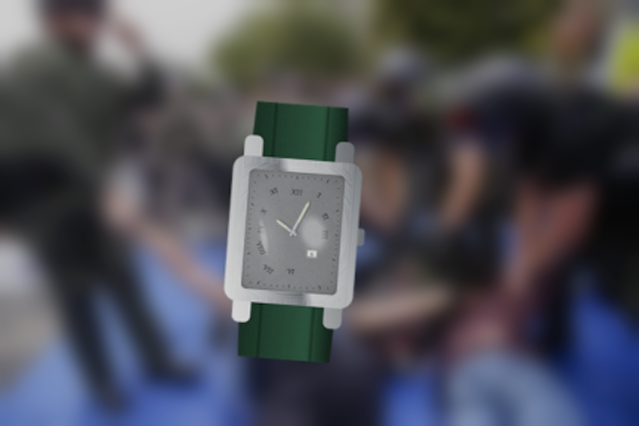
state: 10:04
